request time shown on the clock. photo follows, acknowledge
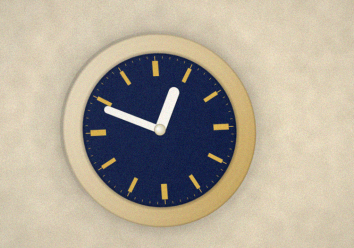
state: 12:49
